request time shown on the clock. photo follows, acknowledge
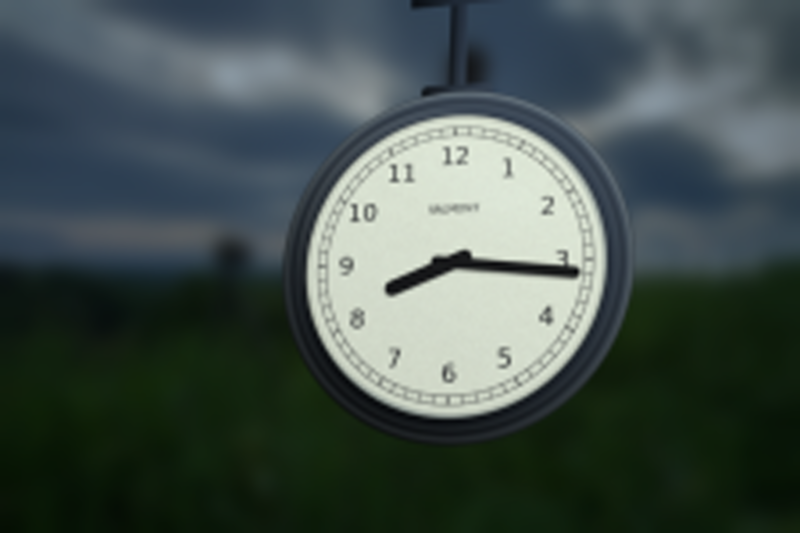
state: 8:16
